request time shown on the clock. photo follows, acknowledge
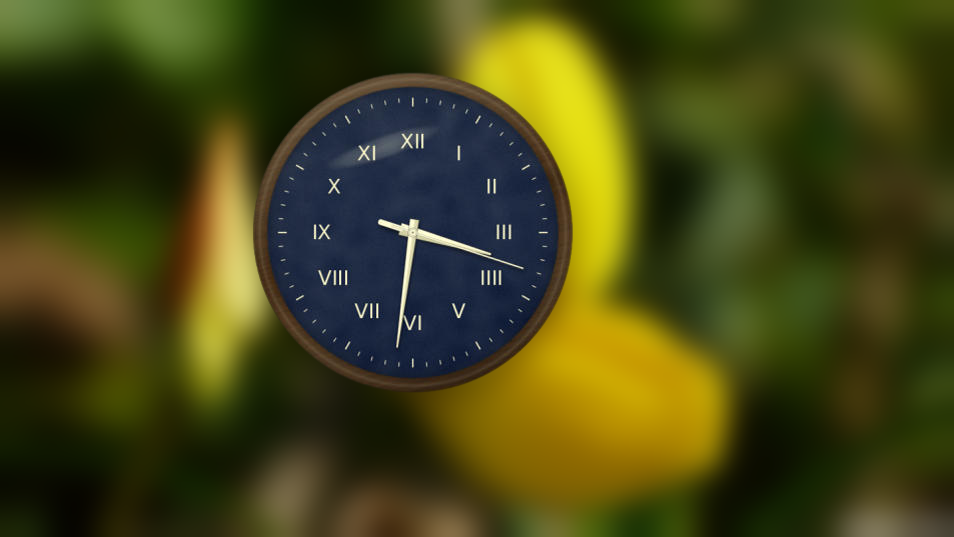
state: 3:31:18
